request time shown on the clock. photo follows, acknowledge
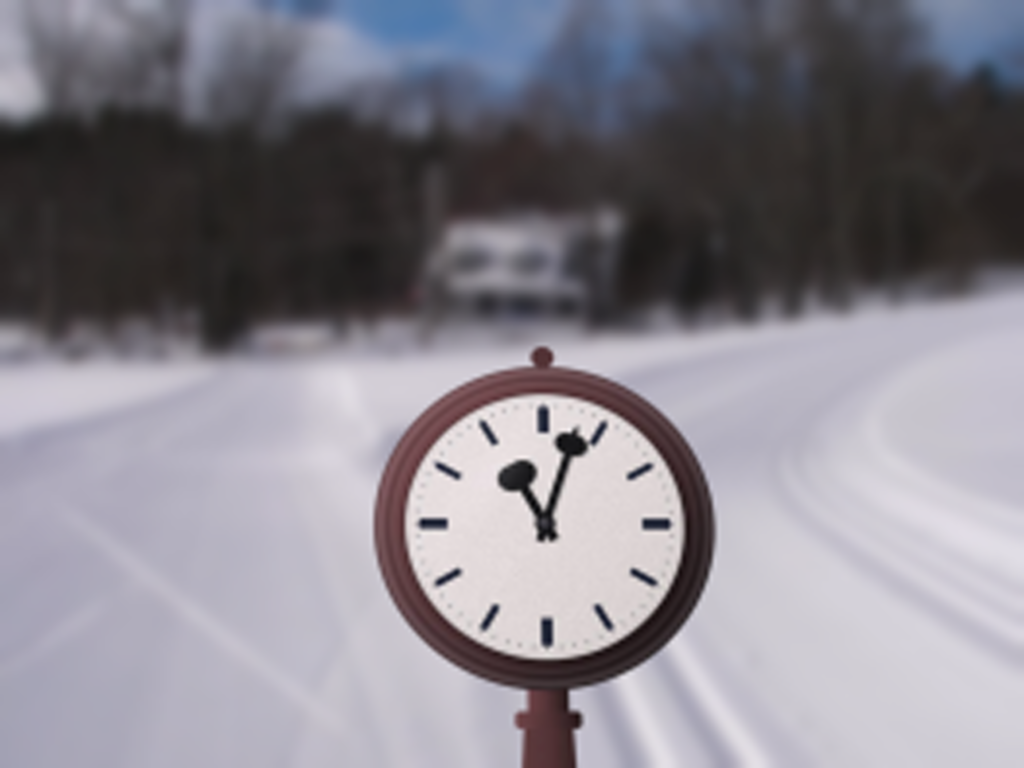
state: 11:03
